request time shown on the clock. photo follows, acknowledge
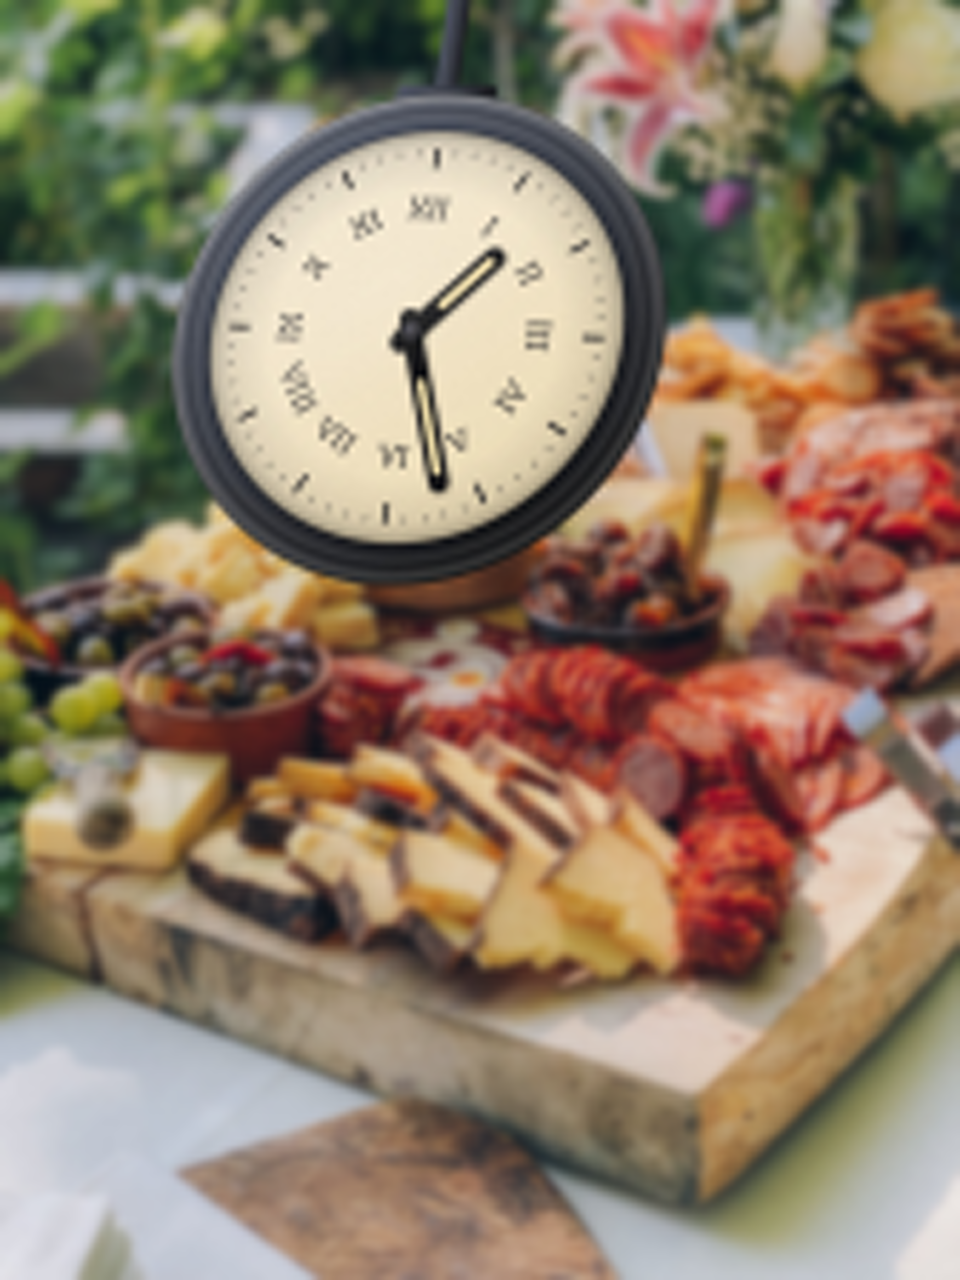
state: 1:27
